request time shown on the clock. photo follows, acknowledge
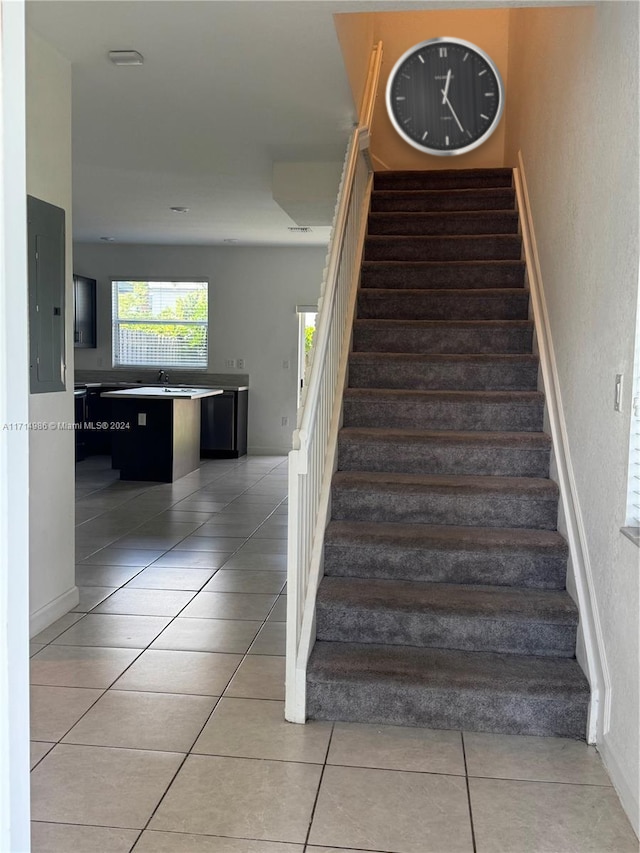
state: 12:26
